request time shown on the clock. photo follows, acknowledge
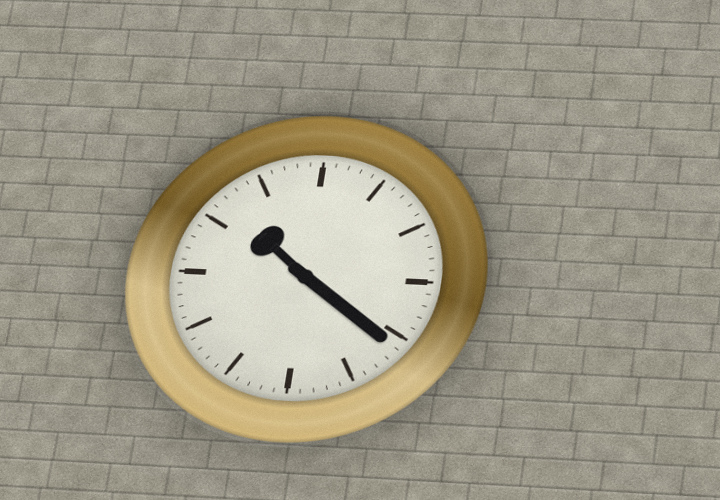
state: 10:21
